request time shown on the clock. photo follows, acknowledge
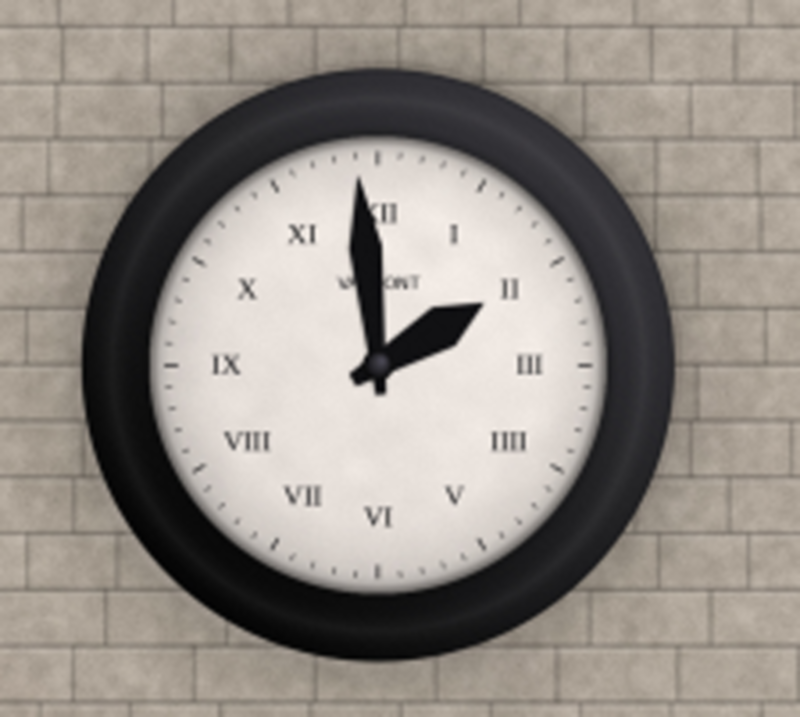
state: 1:59
